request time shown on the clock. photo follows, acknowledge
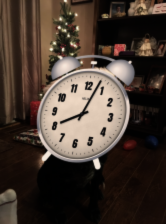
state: 8:03
